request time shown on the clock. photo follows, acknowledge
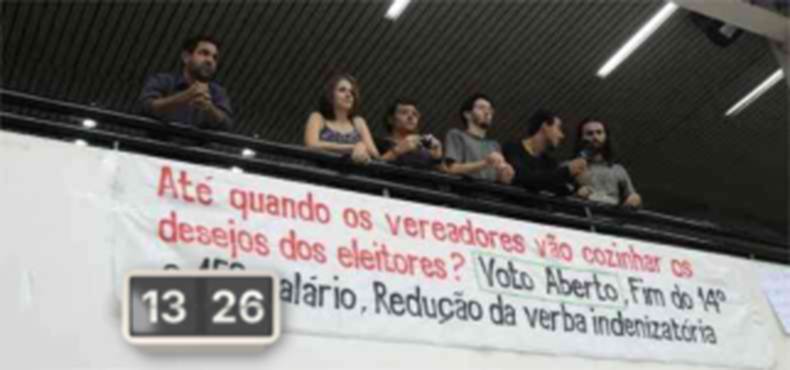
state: 13:26
